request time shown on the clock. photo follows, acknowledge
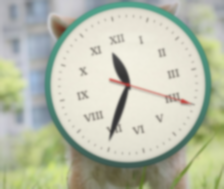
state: 11:35:20
